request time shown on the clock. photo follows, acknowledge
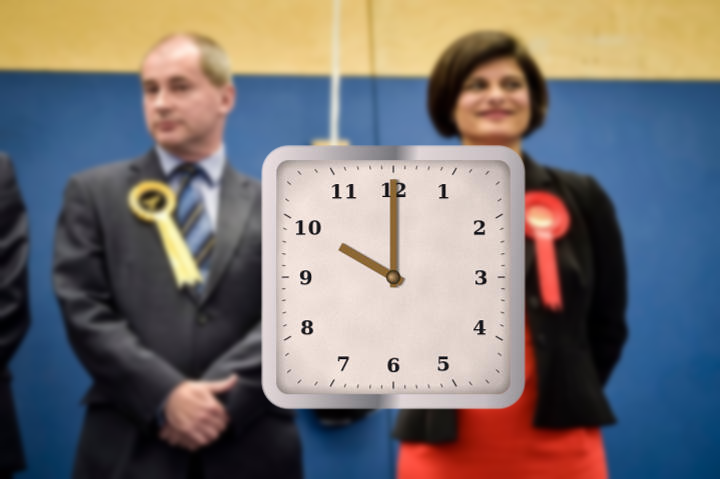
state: 10:00
